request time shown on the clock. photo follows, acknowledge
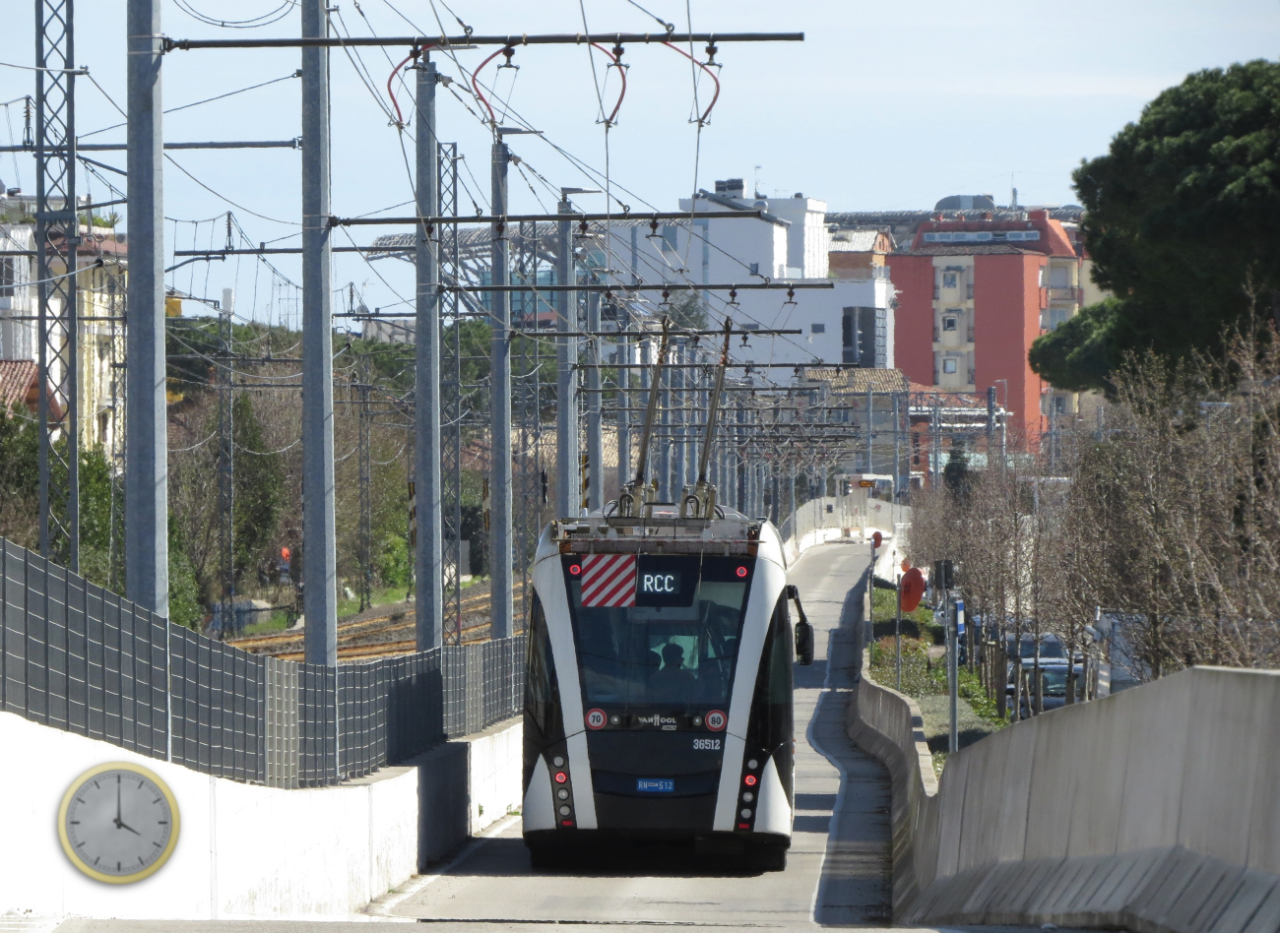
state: 4:00
